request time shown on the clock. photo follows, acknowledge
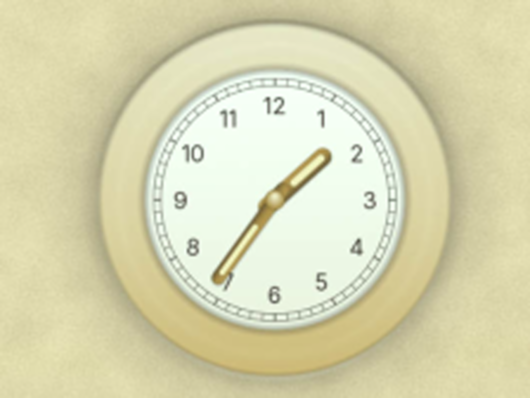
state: 1:36
